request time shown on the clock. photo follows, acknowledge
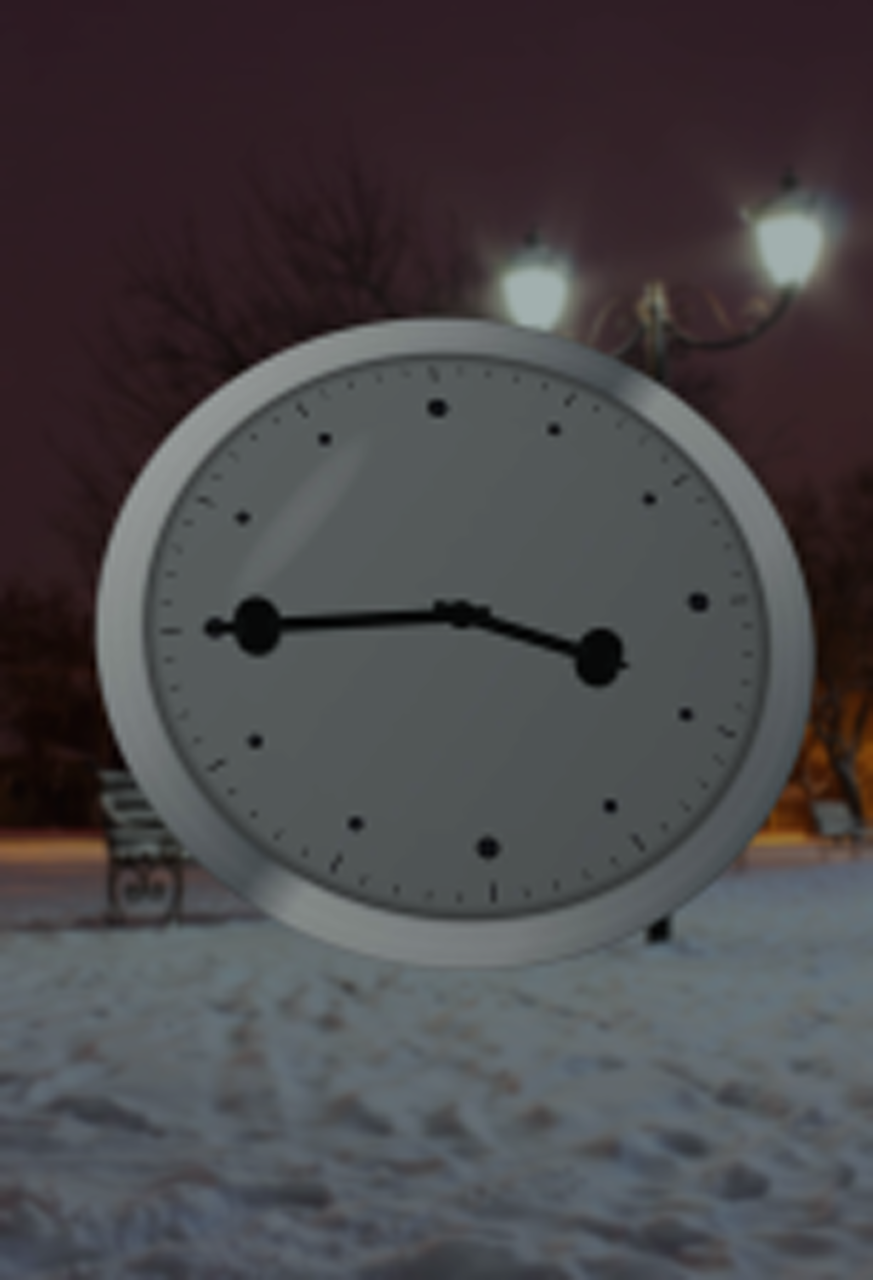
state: 3:45
